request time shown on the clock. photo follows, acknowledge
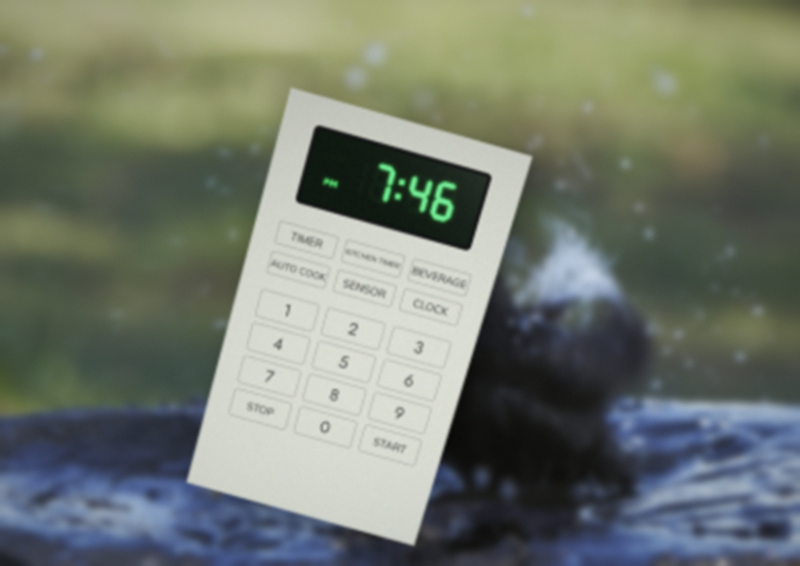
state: 7:46
